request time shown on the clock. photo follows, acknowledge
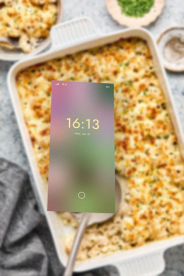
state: 16:13
